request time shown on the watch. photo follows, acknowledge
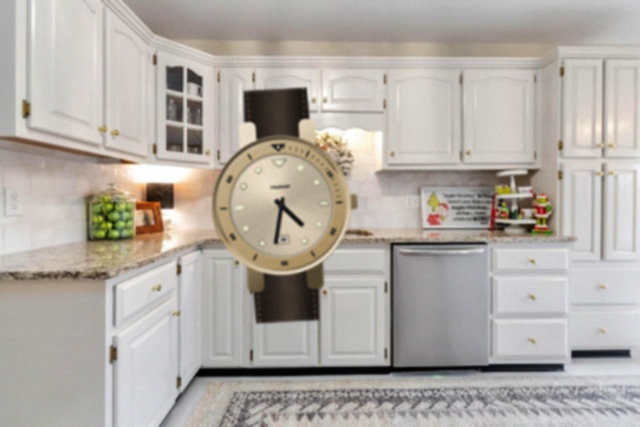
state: 4:32
